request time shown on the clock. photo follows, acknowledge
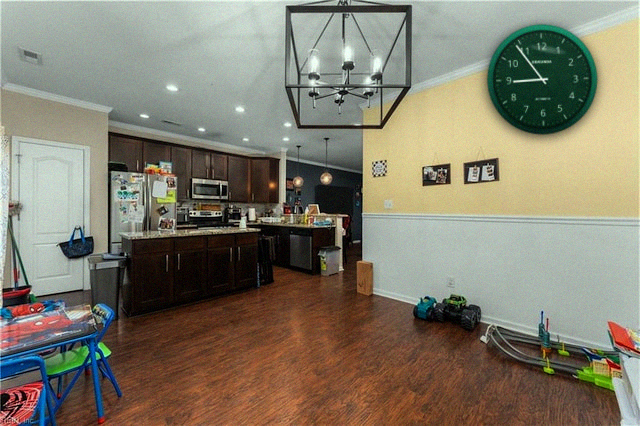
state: 8:54
